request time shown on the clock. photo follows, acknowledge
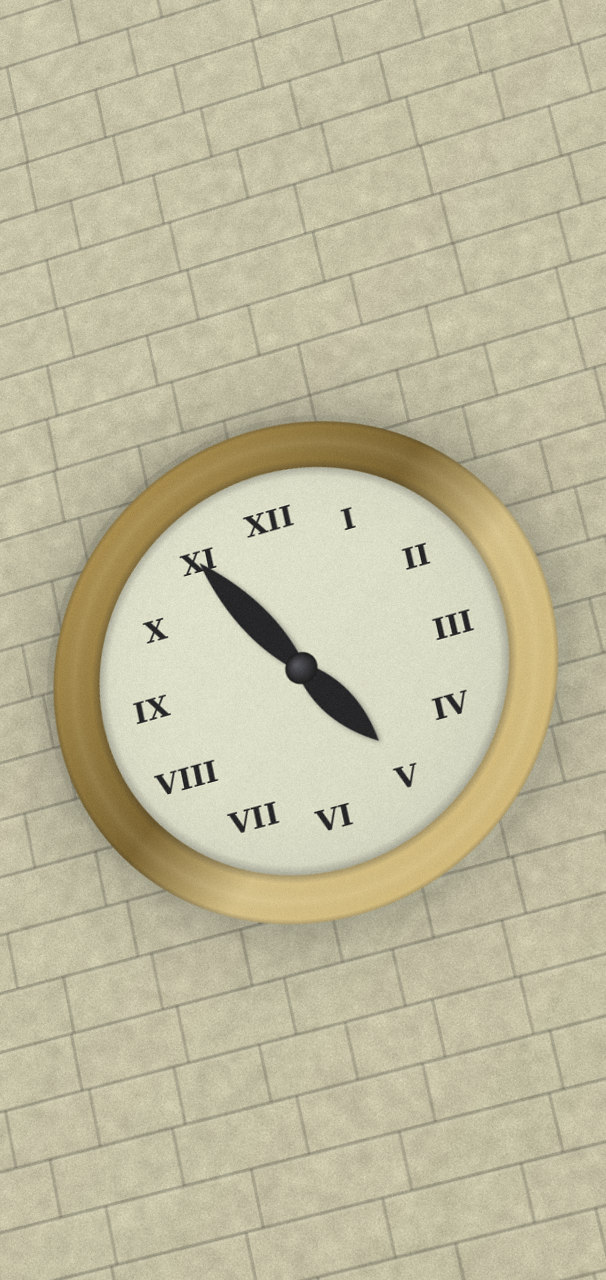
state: 4:55
